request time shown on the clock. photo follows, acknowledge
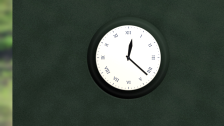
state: 12:22
